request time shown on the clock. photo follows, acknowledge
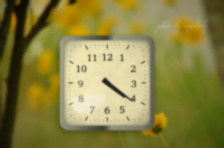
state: 4:21
